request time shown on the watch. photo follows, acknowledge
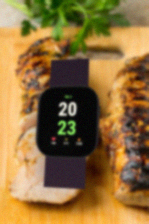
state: 20:23
